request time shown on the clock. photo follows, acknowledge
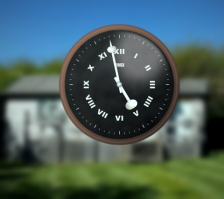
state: 4:58
